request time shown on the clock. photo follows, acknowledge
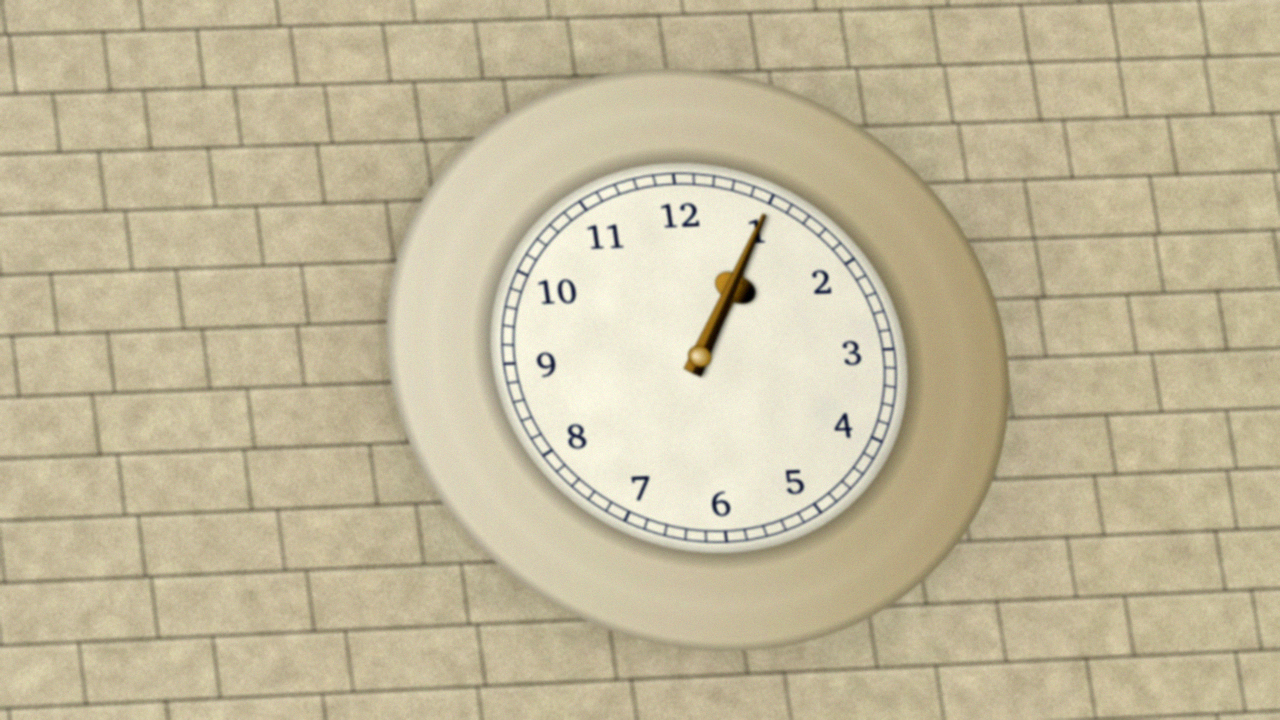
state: 1:05
